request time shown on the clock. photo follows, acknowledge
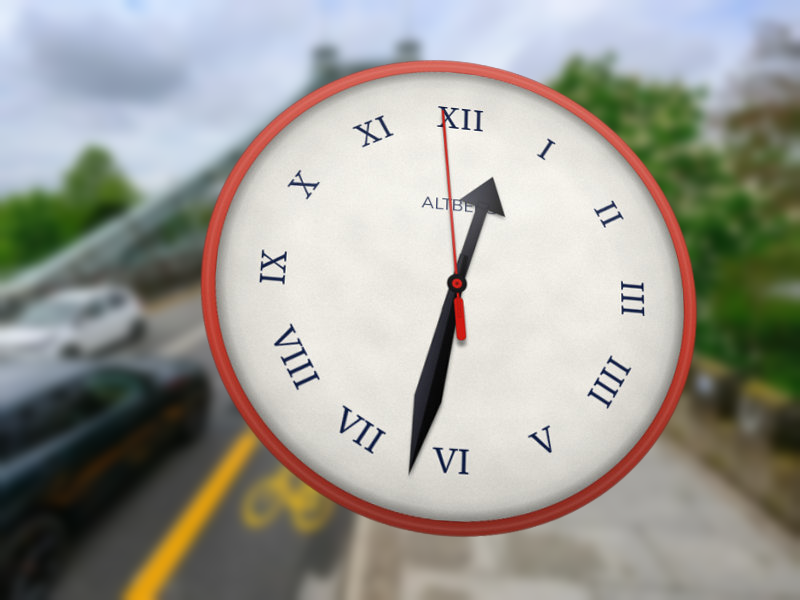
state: 12:31:59
